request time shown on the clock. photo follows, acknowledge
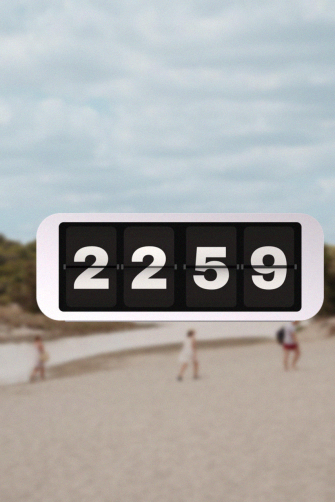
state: 22:59
